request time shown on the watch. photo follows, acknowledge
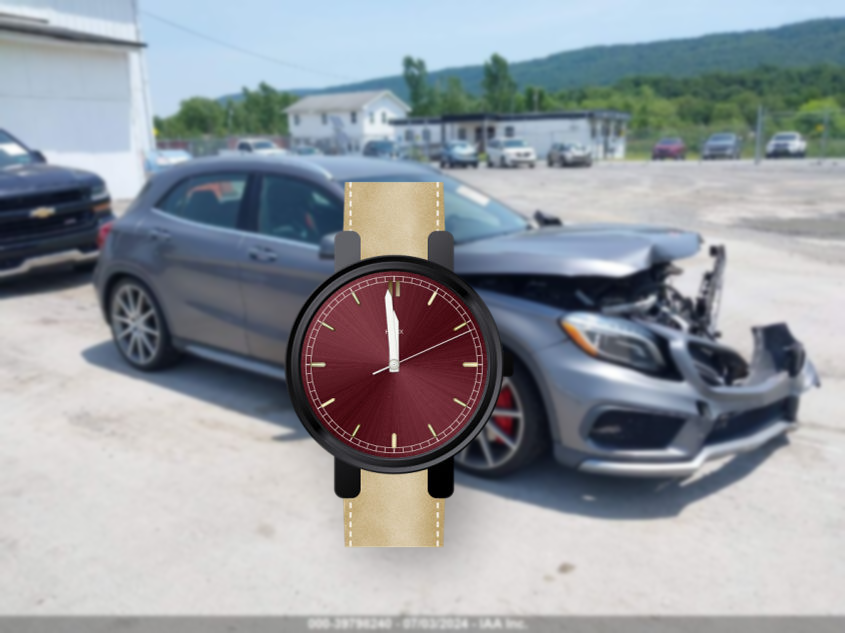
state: 11:59:11
